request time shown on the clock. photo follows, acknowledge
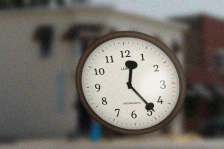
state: 12:24
